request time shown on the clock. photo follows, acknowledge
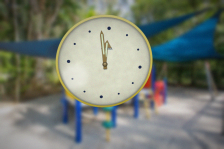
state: 11:58
